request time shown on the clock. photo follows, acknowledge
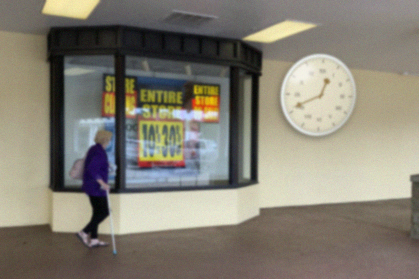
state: 12:41
